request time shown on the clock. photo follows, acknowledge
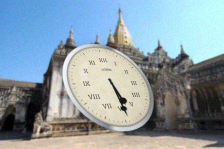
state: 5:29
